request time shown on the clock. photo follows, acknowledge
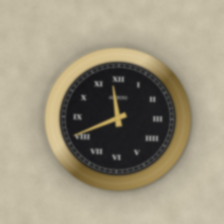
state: 11:41
